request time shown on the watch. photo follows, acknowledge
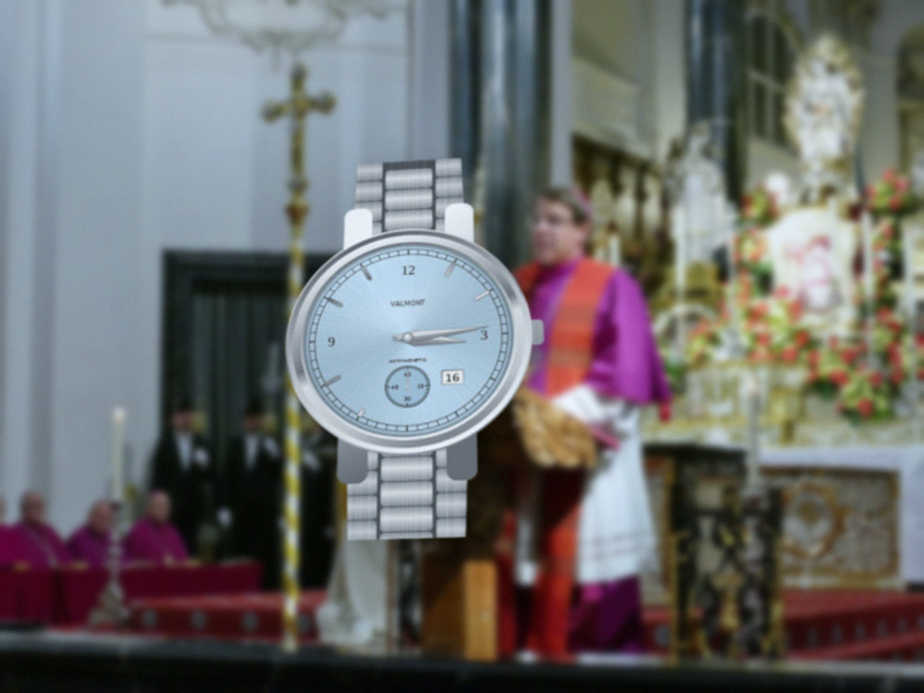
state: 3:14
